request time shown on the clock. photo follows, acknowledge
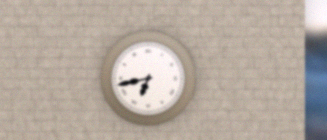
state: 6:43
